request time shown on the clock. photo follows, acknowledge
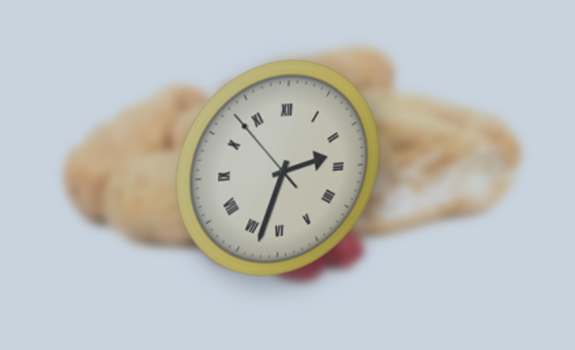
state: 2:32:53
